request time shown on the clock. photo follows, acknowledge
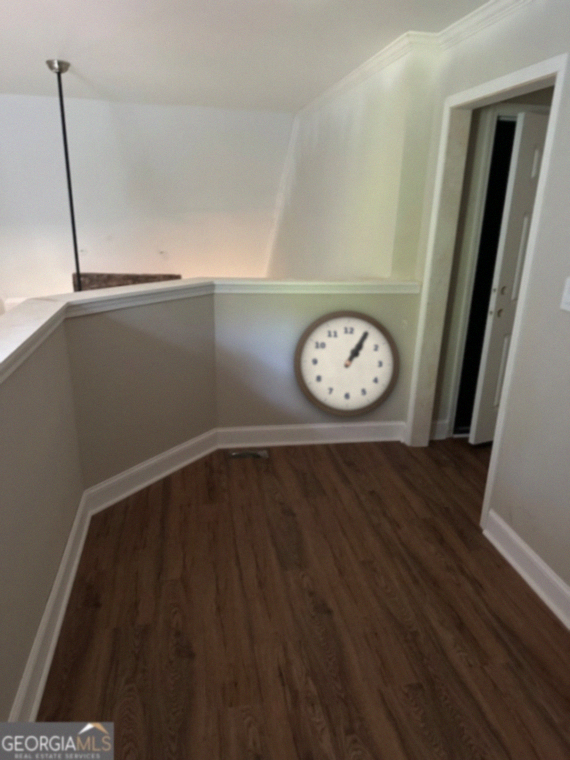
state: 1:05
